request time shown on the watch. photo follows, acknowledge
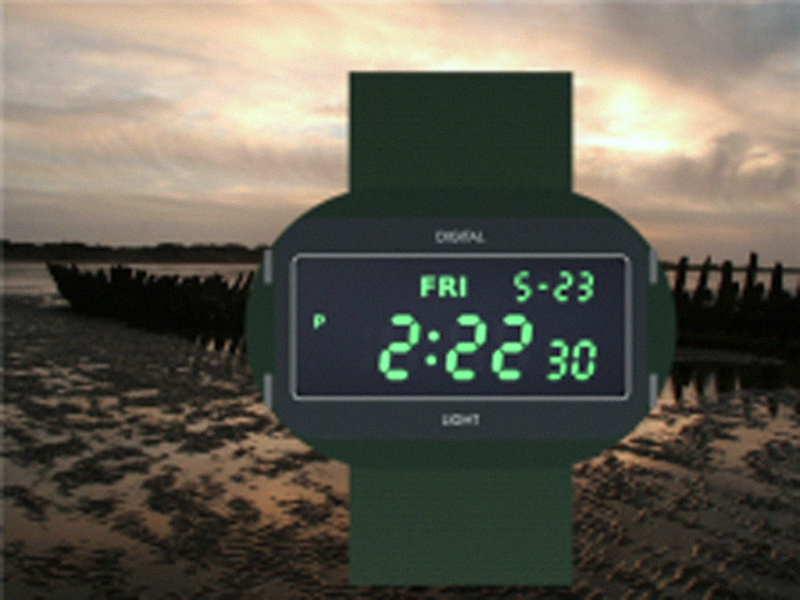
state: 2:22:30
